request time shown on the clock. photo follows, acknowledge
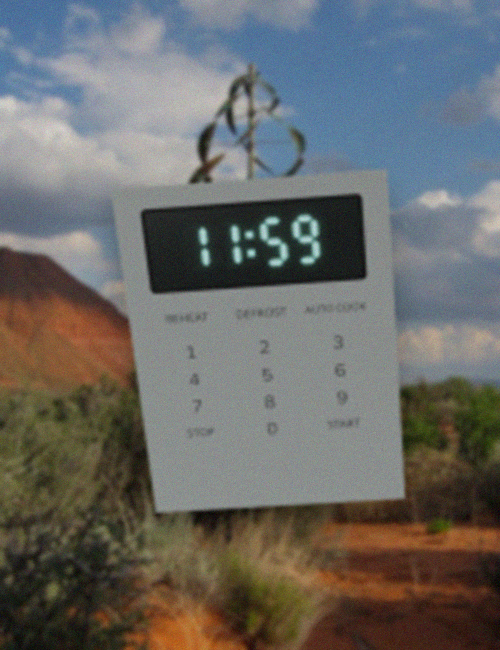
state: 11:59
